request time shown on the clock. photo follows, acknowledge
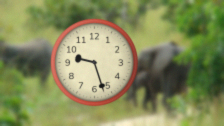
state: 9:27
